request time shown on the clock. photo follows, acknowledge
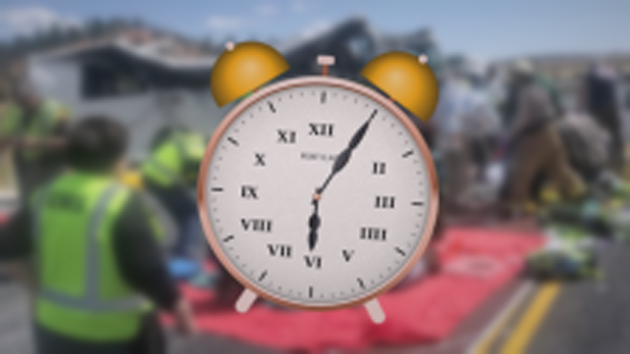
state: 6:05
